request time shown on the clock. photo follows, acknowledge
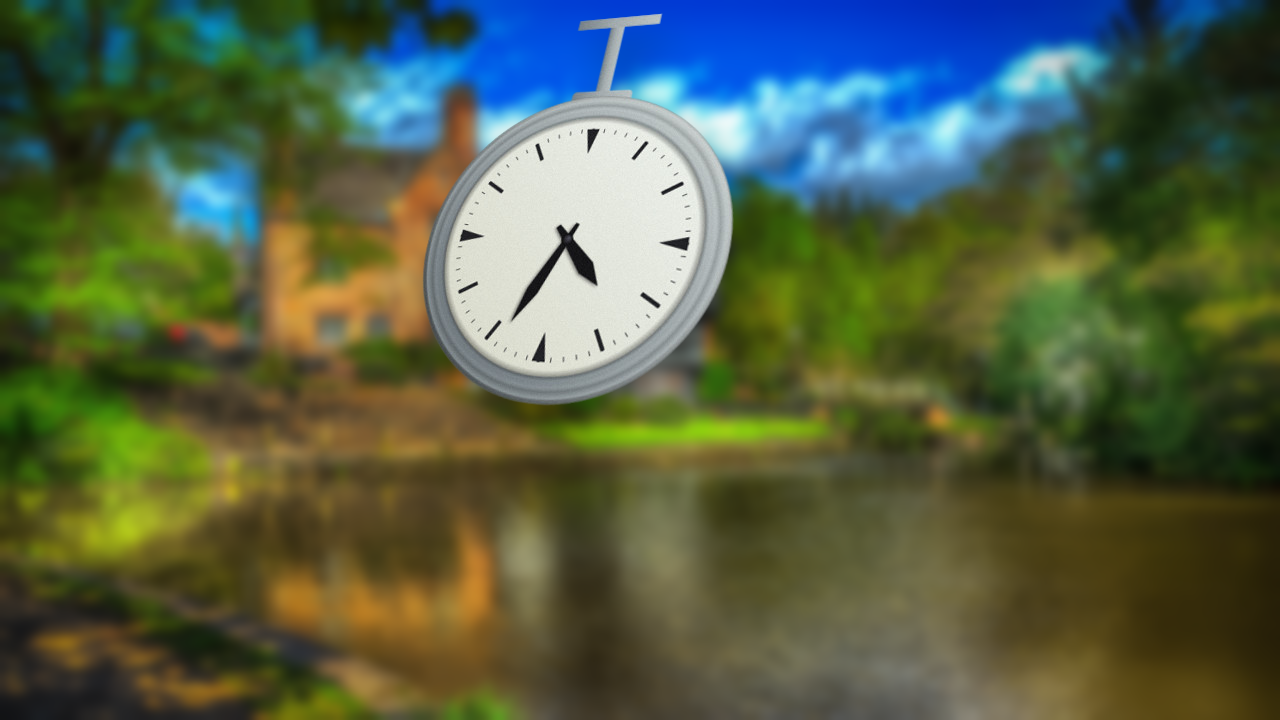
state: 4:34
